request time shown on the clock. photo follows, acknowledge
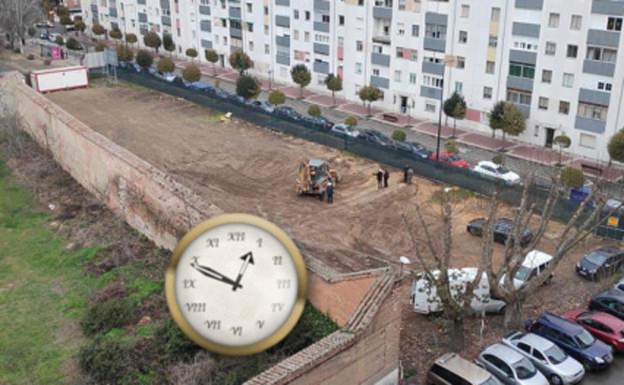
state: 12:49
